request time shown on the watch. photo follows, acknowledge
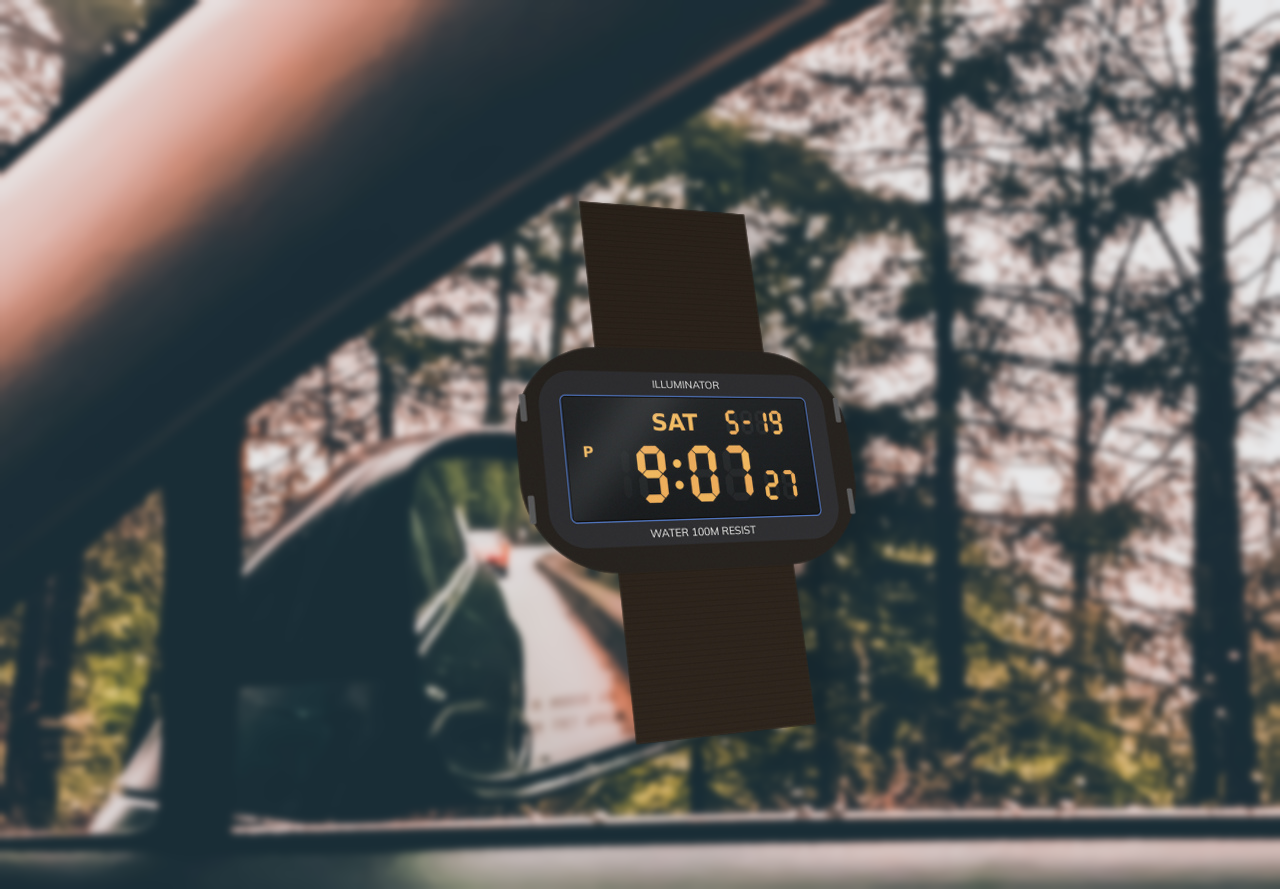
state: 9:07:27
